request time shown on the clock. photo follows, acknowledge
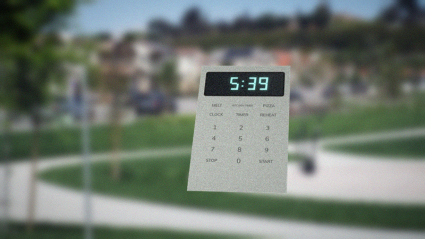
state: 5:39
